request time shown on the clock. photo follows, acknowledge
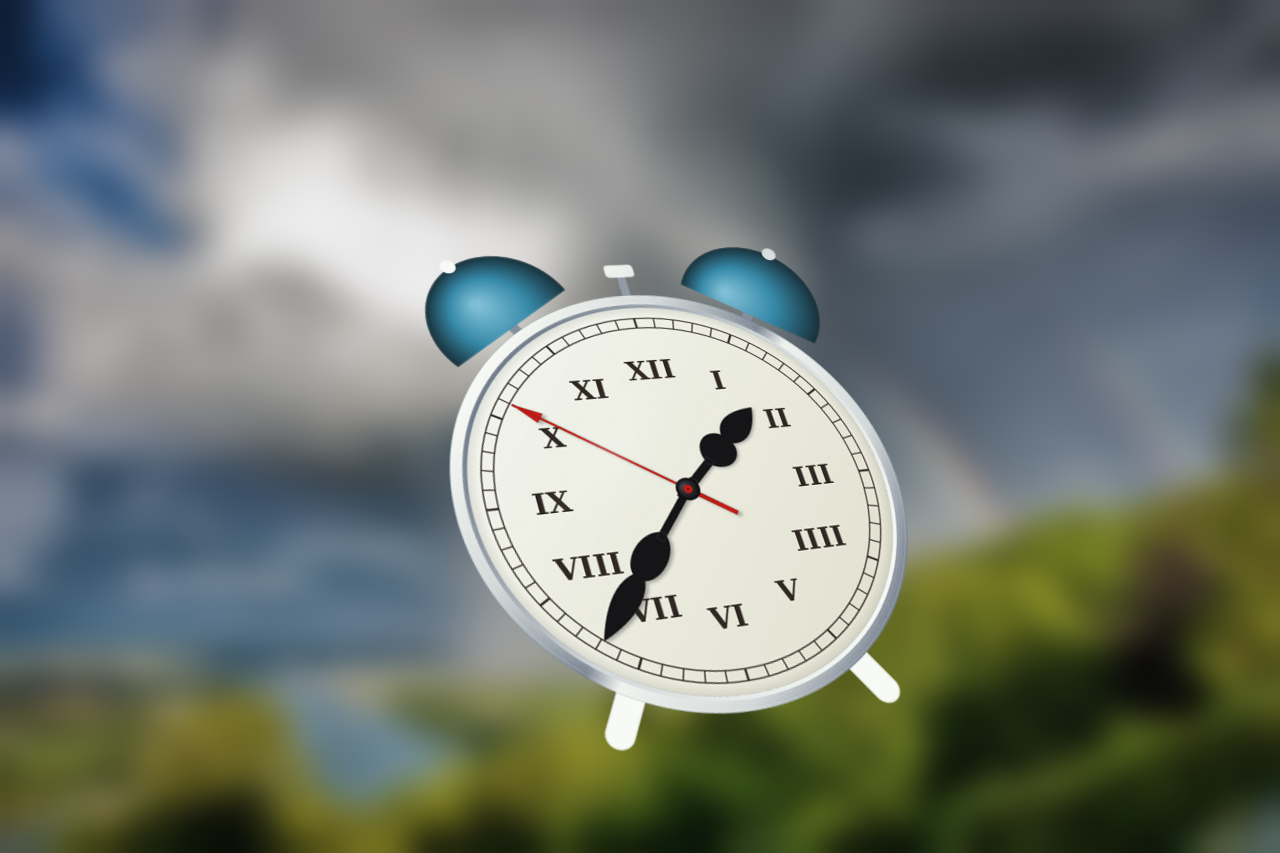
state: 1:36:51
